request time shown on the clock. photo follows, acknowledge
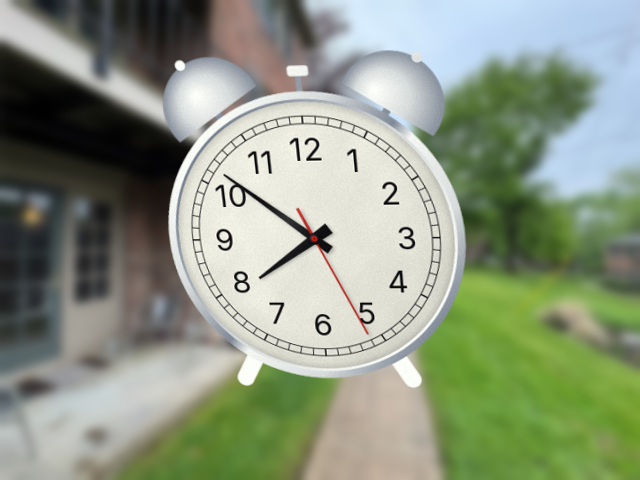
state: 7:51:26
